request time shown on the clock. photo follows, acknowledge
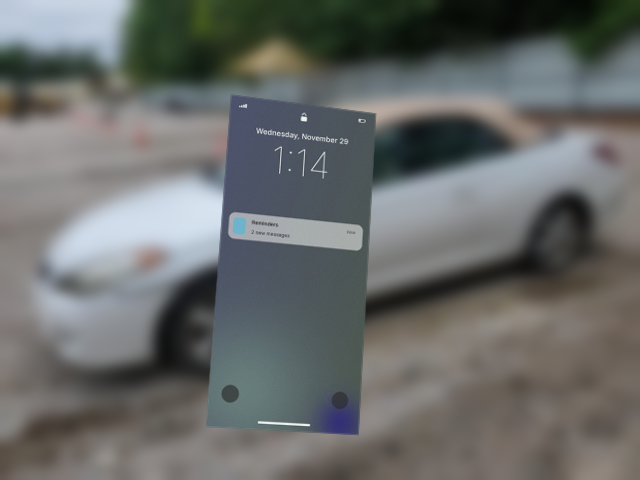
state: 1:14
